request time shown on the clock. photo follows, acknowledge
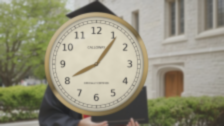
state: 8:06
